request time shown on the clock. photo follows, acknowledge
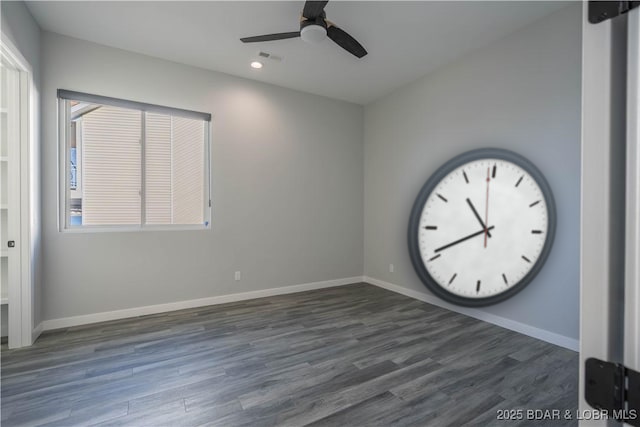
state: 10:40:59
